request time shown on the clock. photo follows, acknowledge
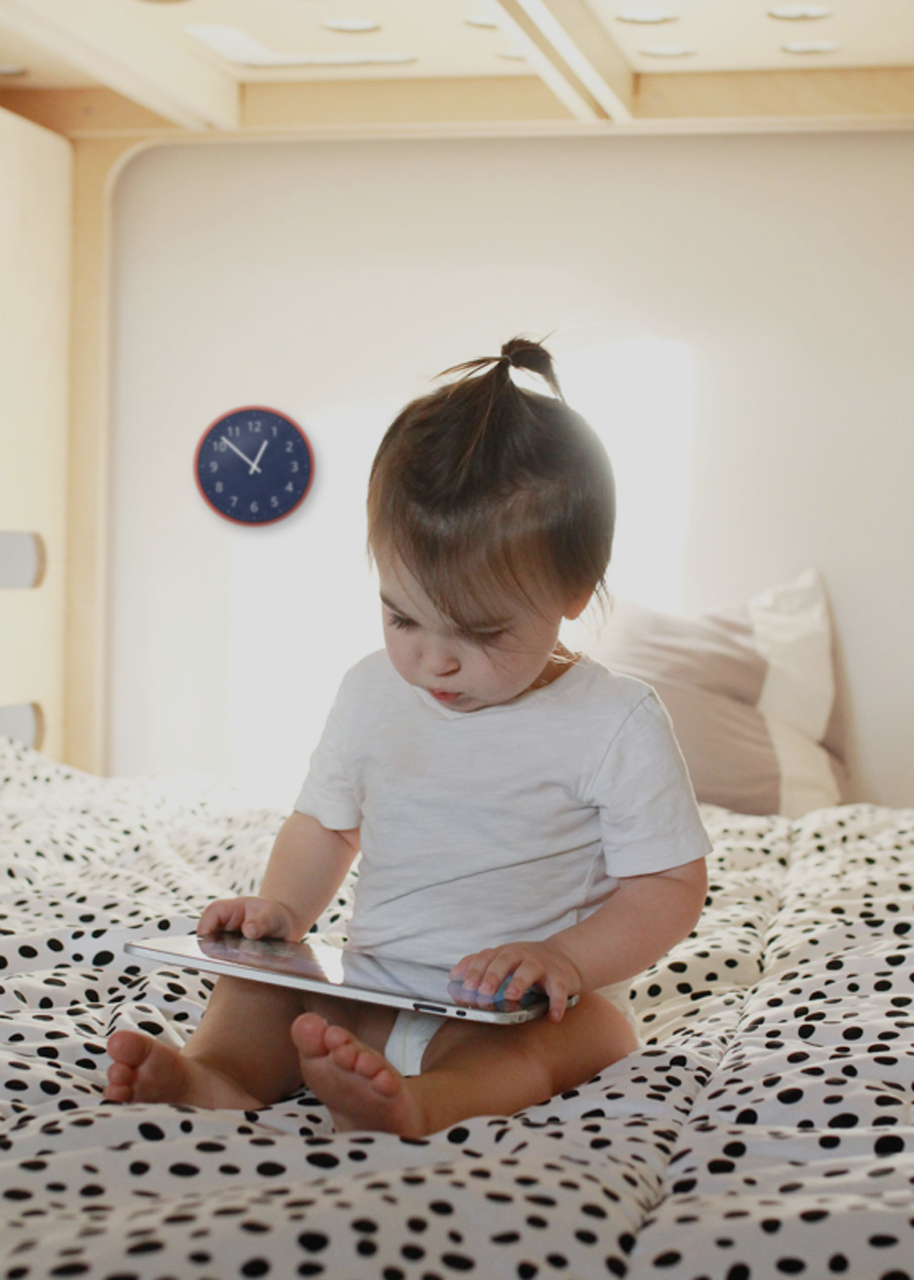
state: 12:52
